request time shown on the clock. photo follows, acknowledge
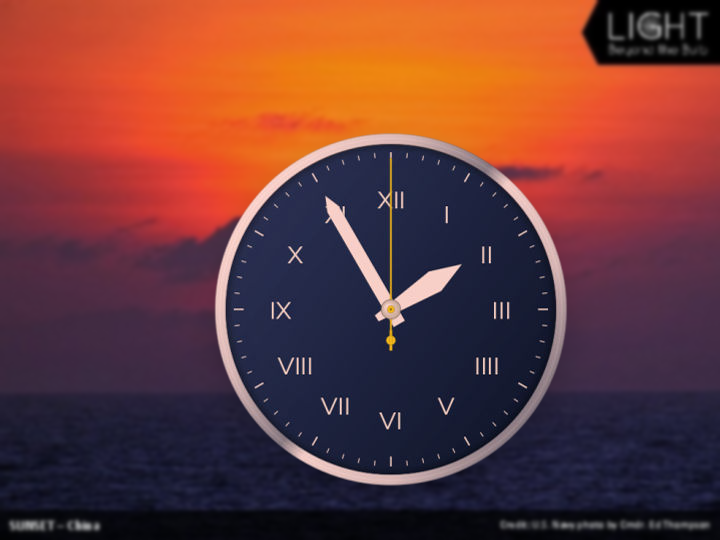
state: 1:55:00
